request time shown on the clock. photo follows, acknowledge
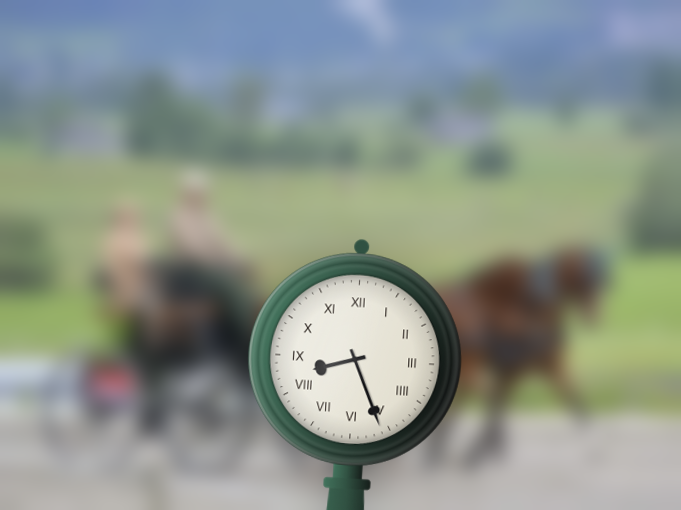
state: 8:26
